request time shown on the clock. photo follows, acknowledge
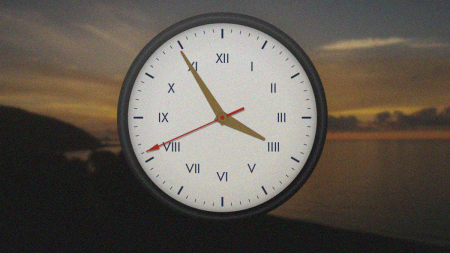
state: 3:54:41
